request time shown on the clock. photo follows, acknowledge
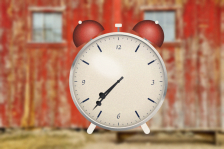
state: 7:37
